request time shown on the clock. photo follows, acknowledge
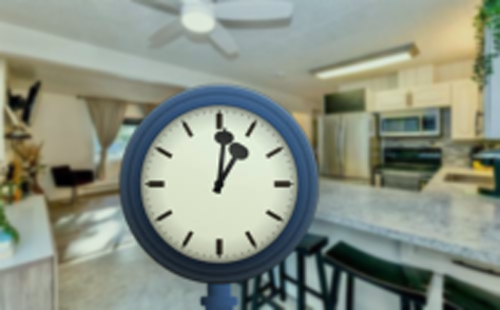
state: 1:01
